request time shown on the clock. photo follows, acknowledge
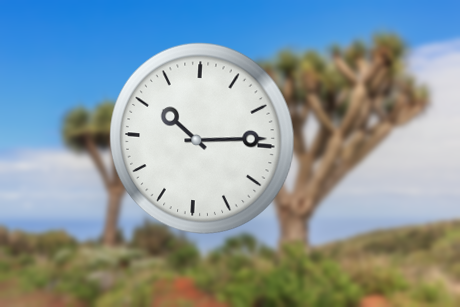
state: 10:14
